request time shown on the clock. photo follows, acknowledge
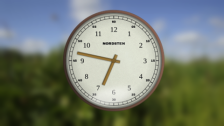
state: 6:47
